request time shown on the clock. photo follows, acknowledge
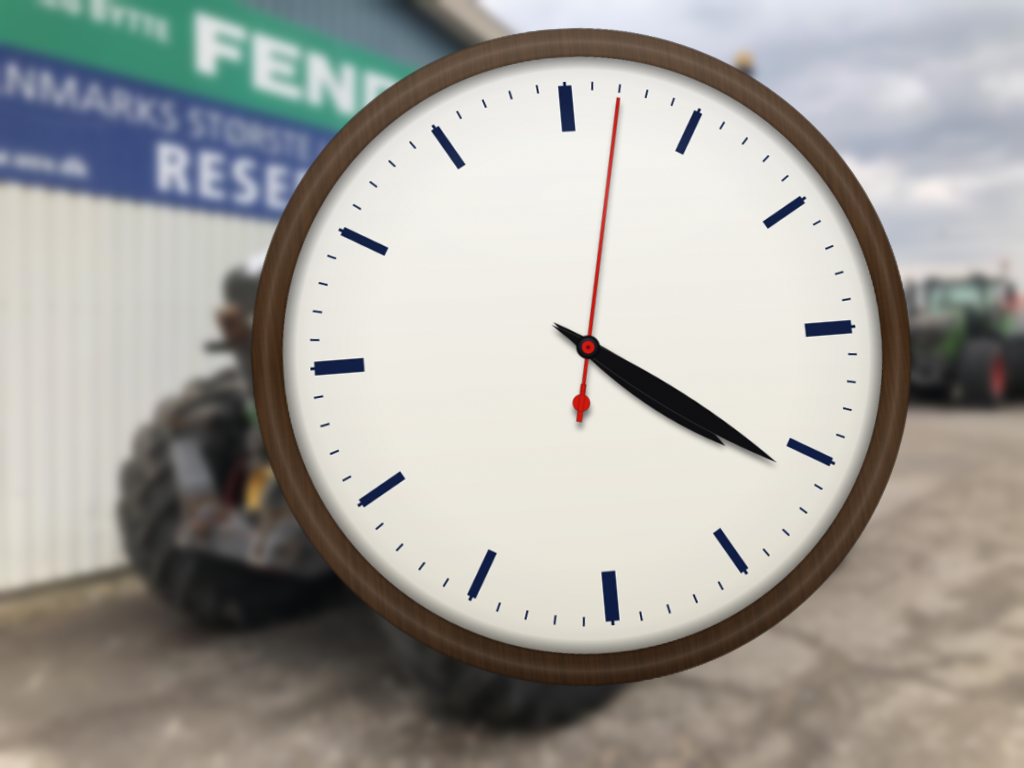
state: 4:21:02
